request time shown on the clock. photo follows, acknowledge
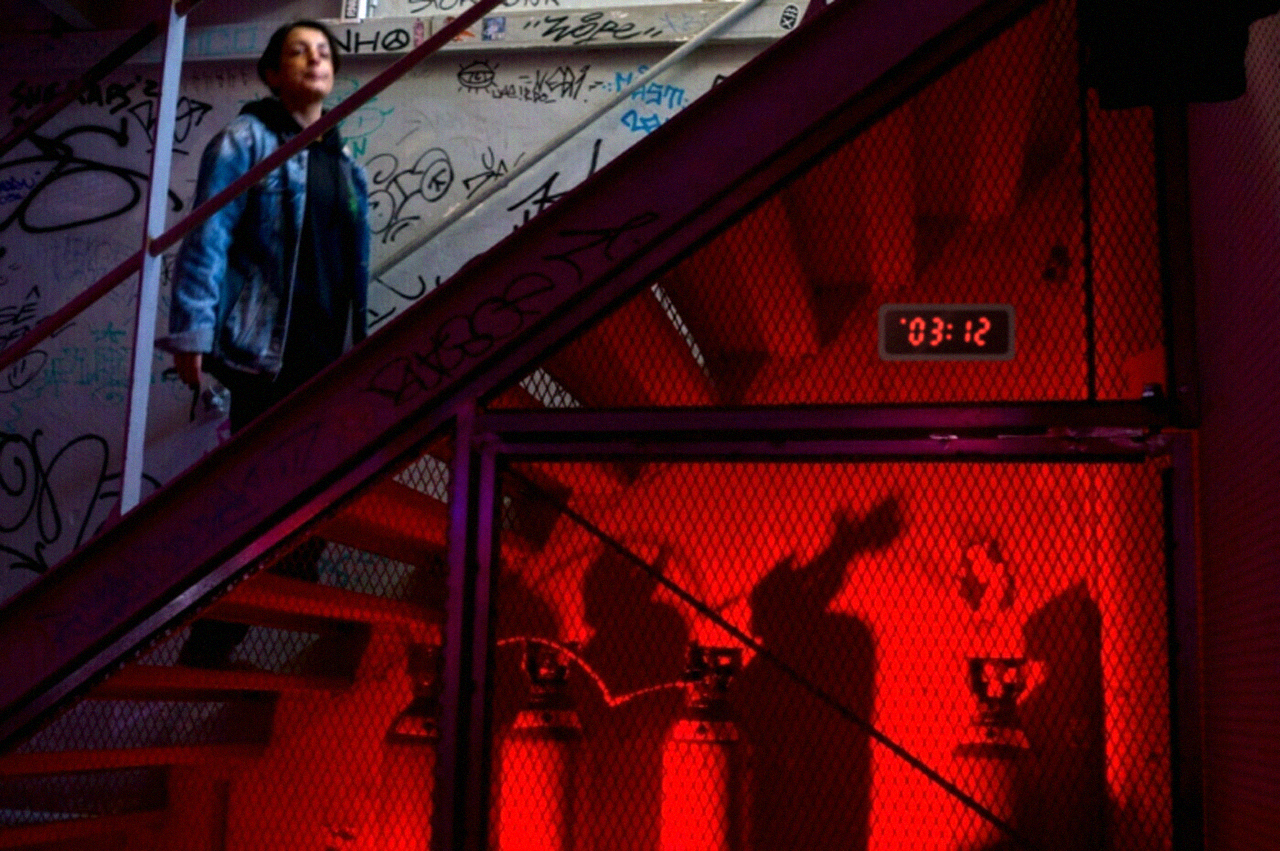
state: 3:12
